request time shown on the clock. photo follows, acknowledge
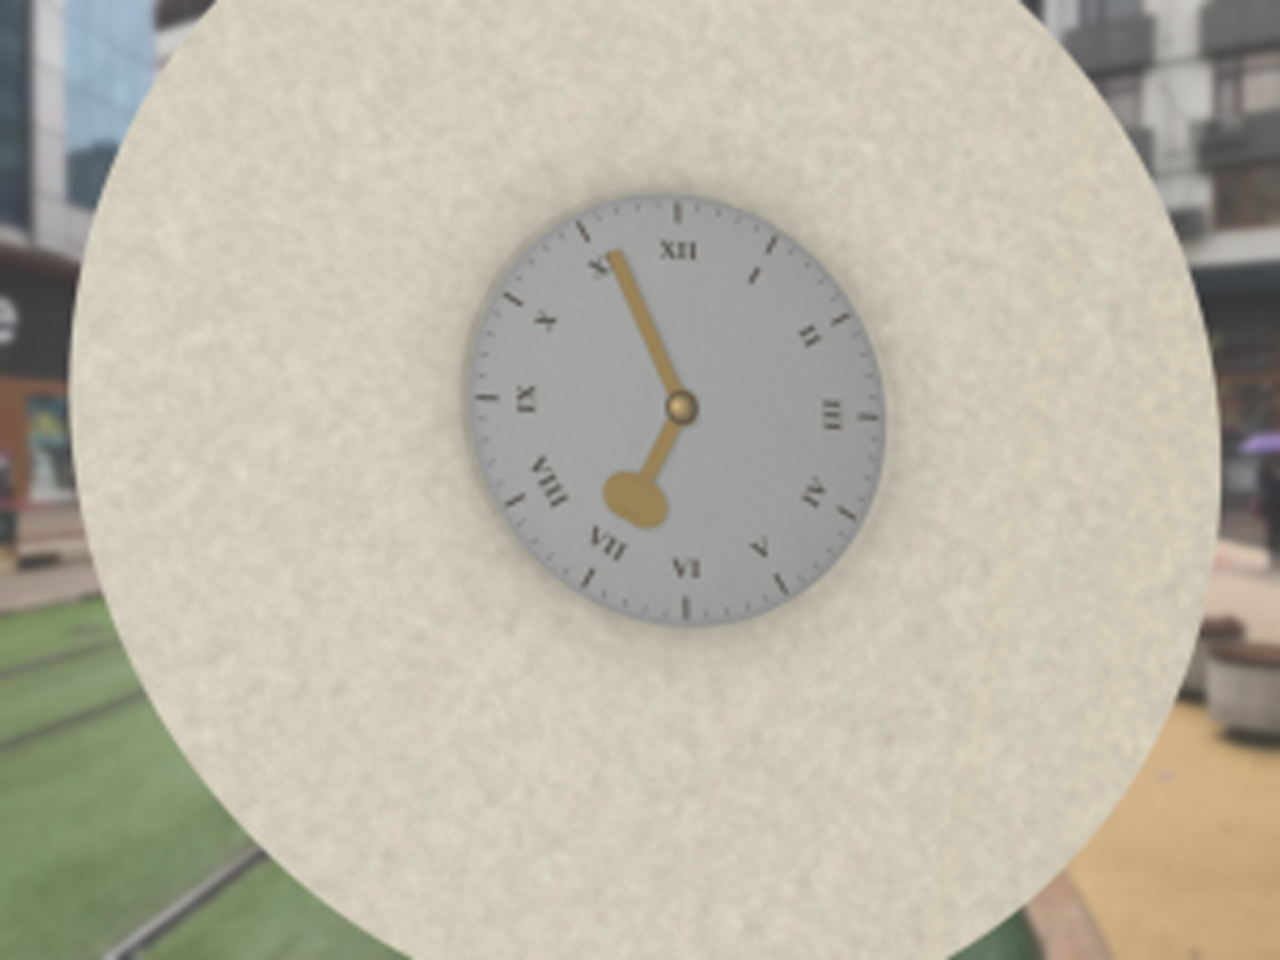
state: 6:56
